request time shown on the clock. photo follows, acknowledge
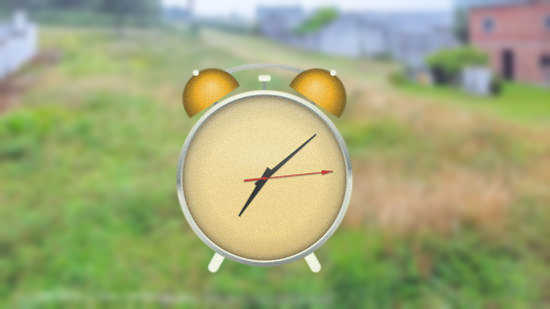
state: 7:08:14
